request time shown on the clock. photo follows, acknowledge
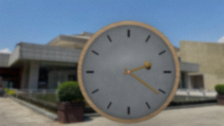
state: 2:21
